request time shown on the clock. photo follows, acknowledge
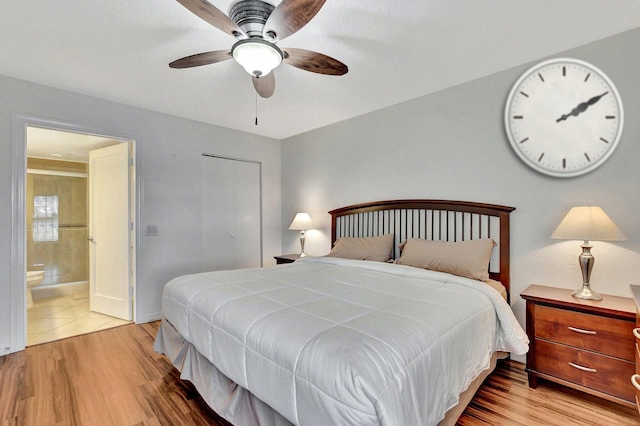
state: 2:10
